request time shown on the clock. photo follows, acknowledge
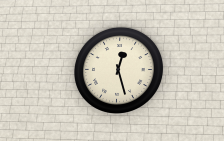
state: 12:27
